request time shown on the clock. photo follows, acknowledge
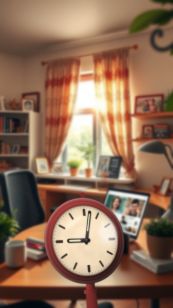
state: 9:02
